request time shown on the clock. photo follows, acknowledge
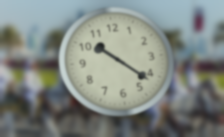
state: 10:22
